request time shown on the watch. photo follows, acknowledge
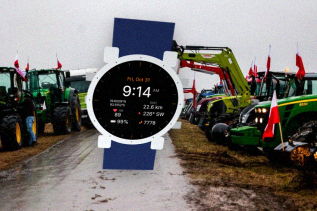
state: 9:14
